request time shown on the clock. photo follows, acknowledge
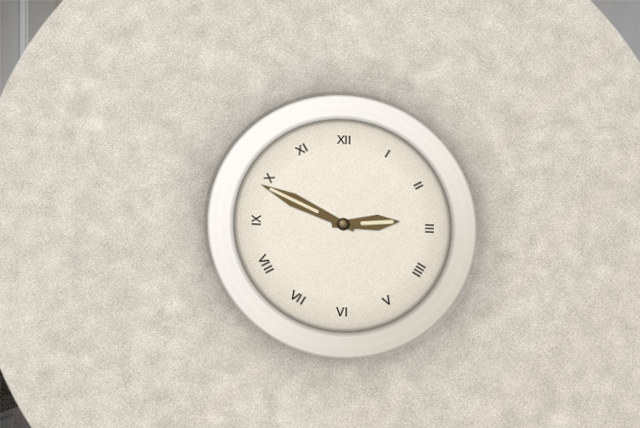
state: 2:49
